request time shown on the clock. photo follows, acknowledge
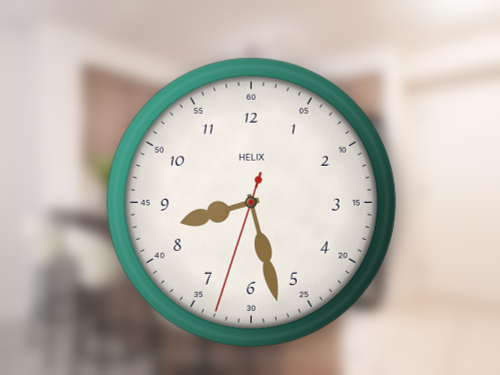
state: 8:27:33
